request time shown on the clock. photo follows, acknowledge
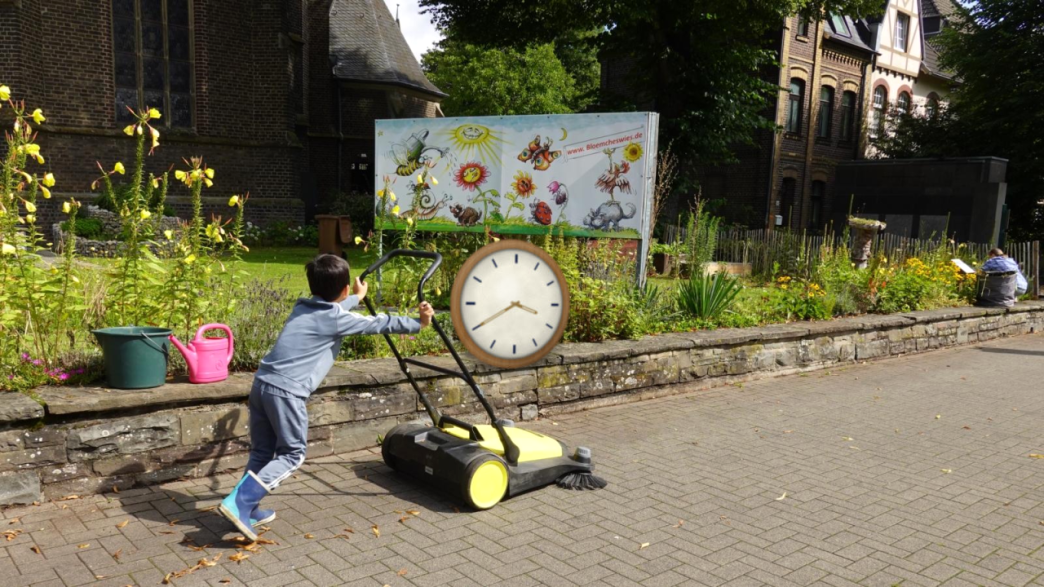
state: 3:40
